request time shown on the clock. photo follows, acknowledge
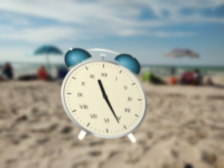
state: 11:26
